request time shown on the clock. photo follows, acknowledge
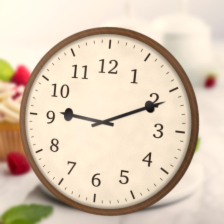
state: 9:11
